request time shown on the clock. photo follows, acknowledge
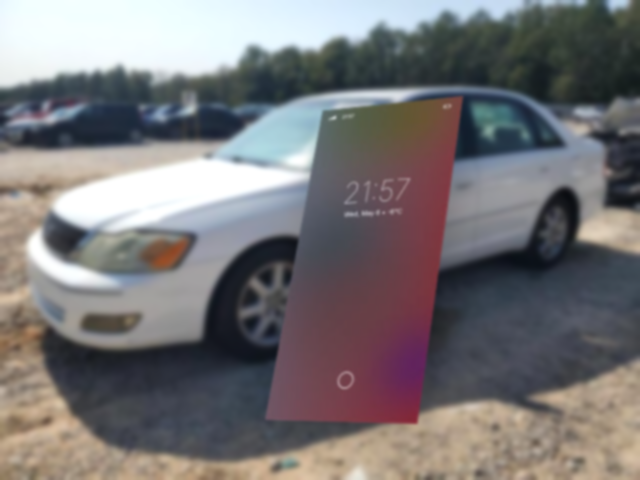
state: 21:57
